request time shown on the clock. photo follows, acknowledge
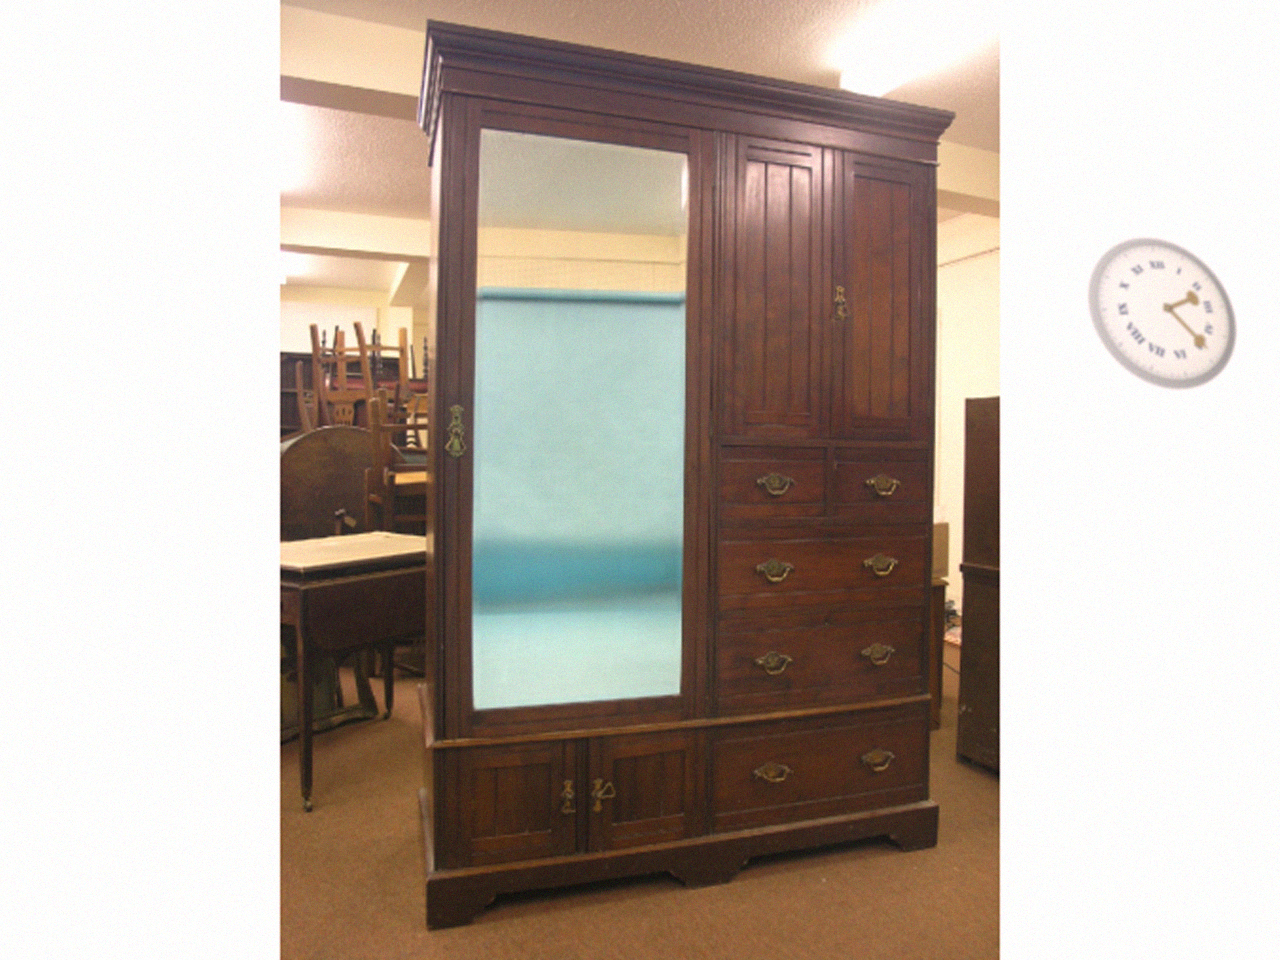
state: 2:24
